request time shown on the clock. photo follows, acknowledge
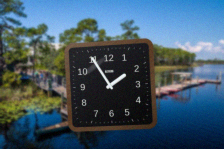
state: 1:55
